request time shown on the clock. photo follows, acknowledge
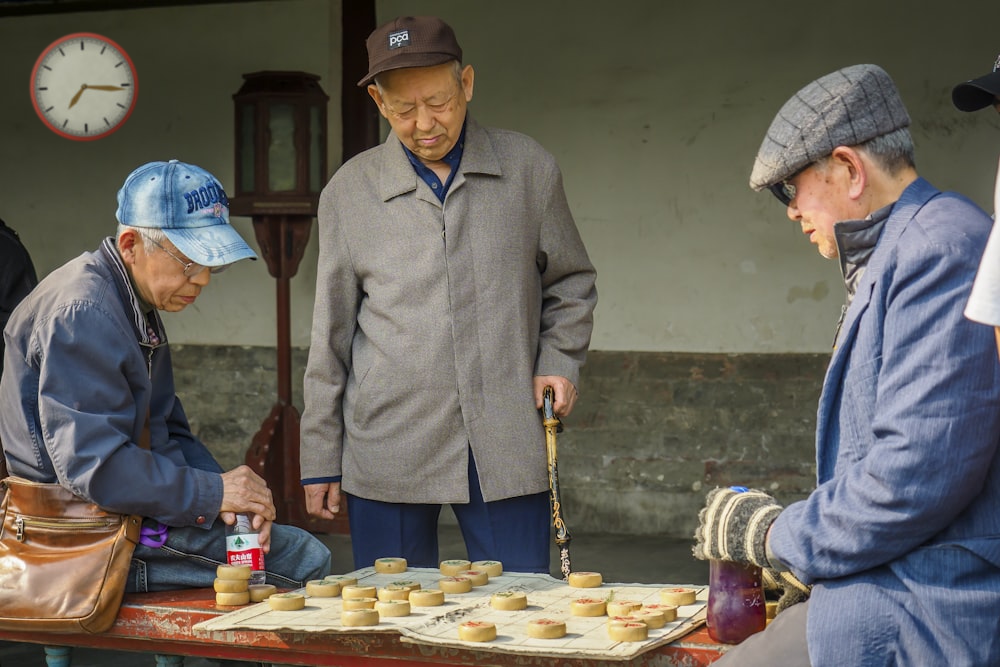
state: 7:16
